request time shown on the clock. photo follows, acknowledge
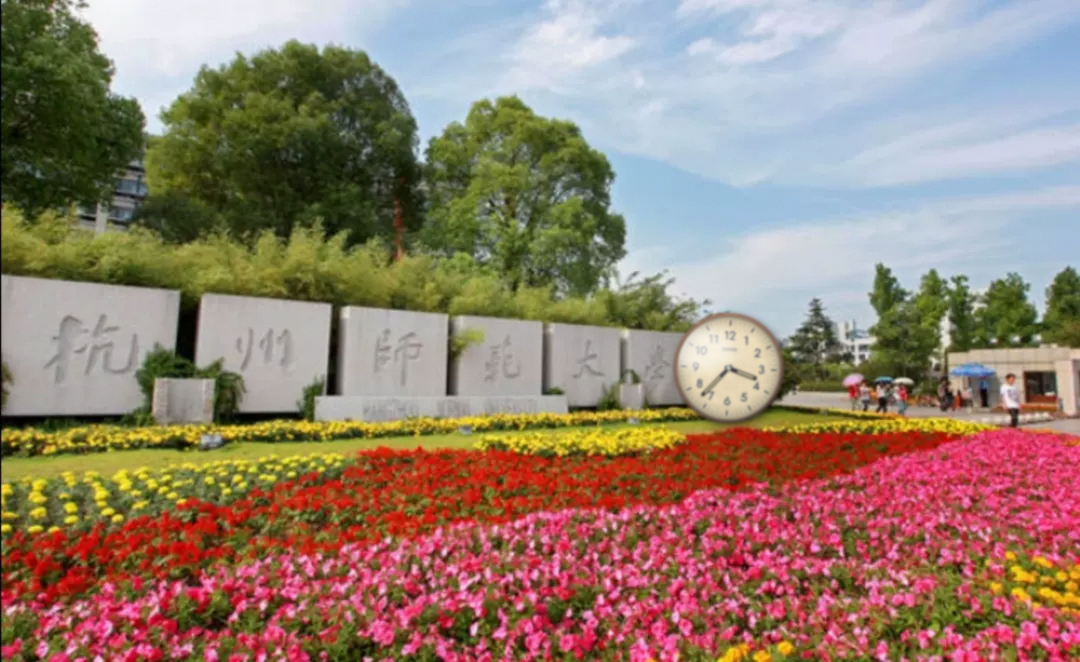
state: 3:37
